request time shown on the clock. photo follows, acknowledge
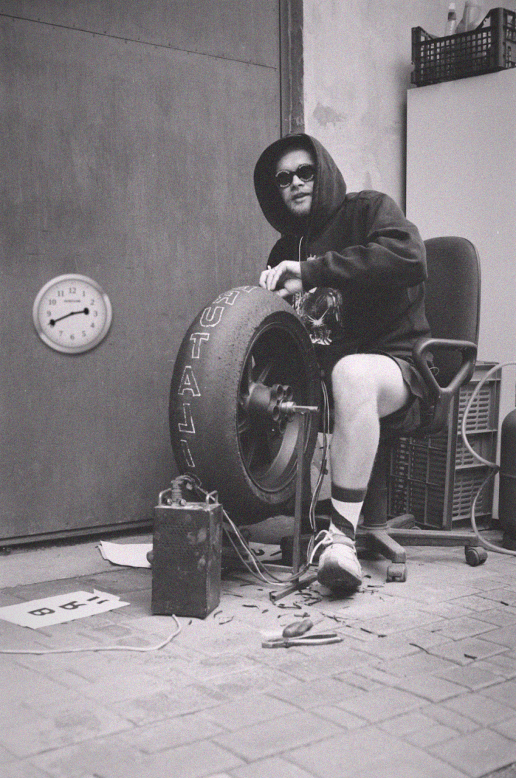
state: 2:41
